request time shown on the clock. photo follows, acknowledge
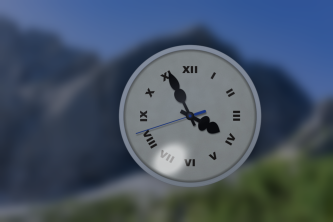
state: 3:55:42
